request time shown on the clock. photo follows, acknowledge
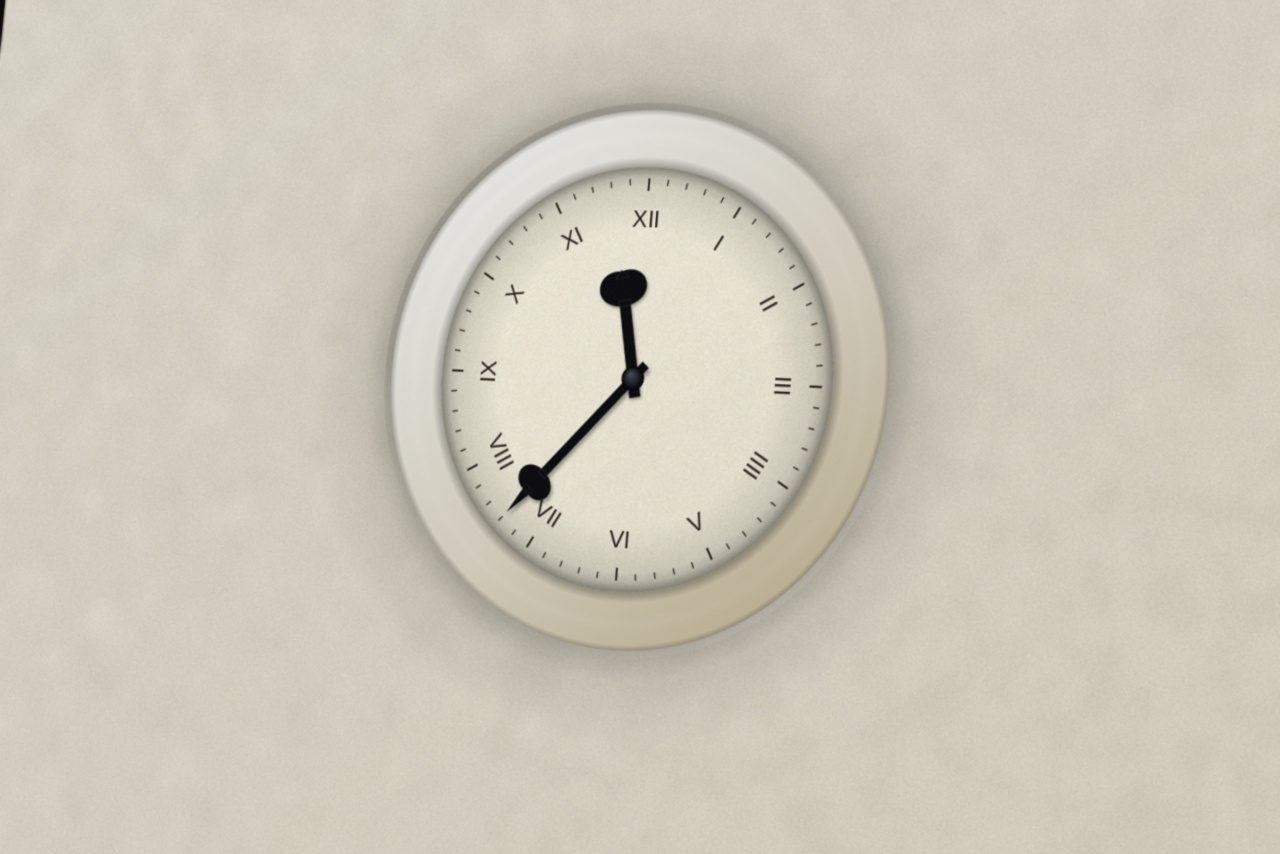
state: 11:37
